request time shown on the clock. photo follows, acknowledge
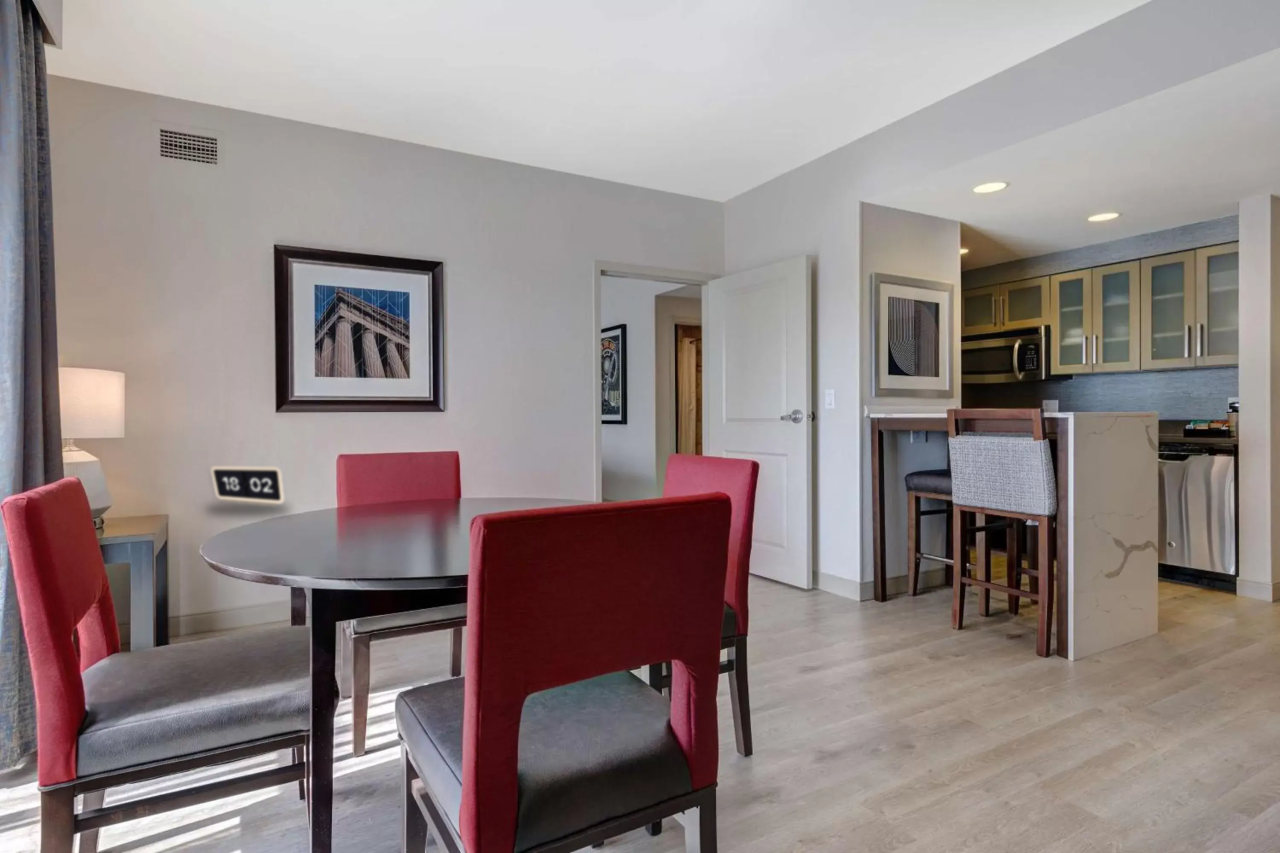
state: 18:02
